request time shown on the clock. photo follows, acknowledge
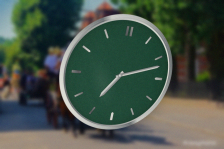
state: 7:12
